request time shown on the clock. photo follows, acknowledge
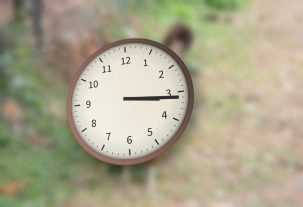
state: 3:16
